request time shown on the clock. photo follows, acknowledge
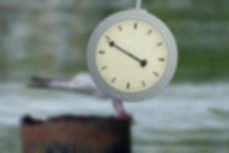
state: 3:49
